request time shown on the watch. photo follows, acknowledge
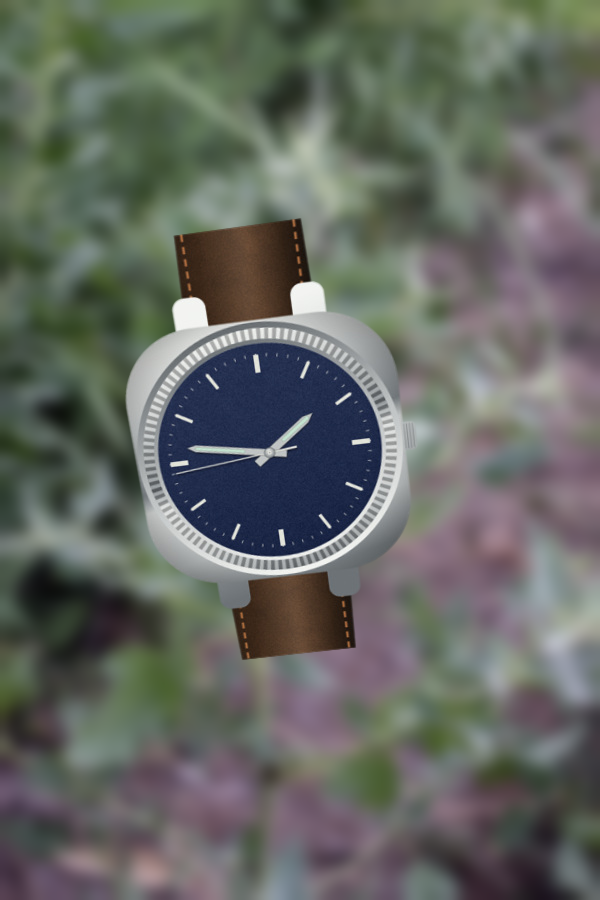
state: 1:46:44
